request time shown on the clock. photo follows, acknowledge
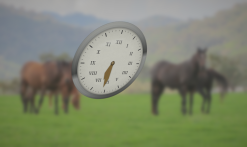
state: 6:31
